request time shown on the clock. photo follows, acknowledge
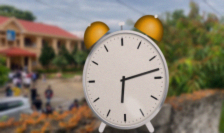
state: 6:13
